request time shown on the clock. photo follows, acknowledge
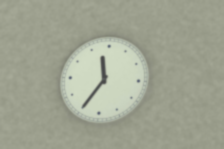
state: 11:35
